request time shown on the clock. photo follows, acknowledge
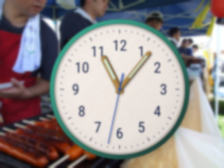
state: 11:06:32
